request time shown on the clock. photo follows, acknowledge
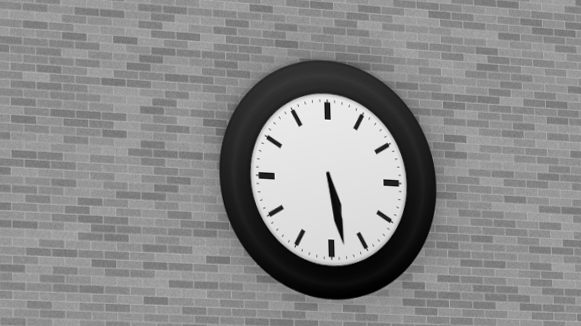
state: 5:28
